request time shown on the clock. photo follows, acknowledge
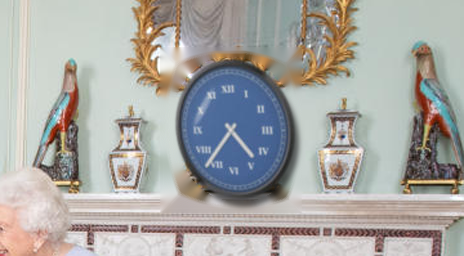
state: 4:37
